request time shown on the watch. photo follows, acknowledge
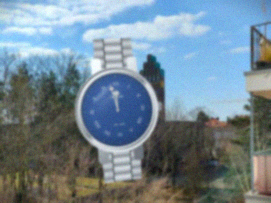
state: 11:58
